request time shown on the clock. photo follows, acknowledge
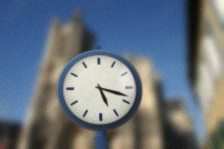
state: 5:18
